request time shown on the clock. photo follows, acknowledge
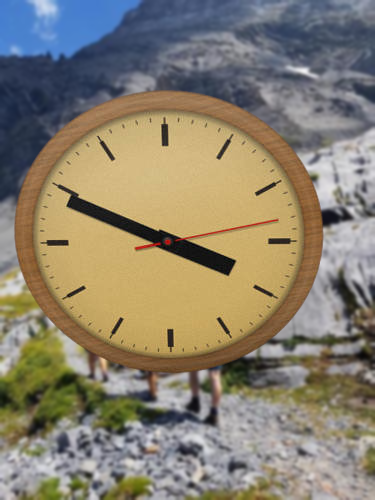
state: 3:49:13
